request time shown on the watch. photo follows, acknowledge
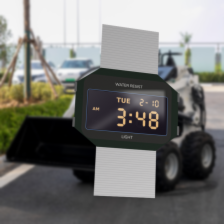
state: 3:48
